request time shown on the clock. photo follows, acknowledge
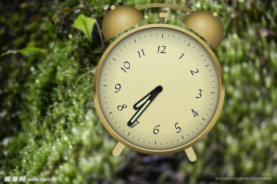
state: 7:36
